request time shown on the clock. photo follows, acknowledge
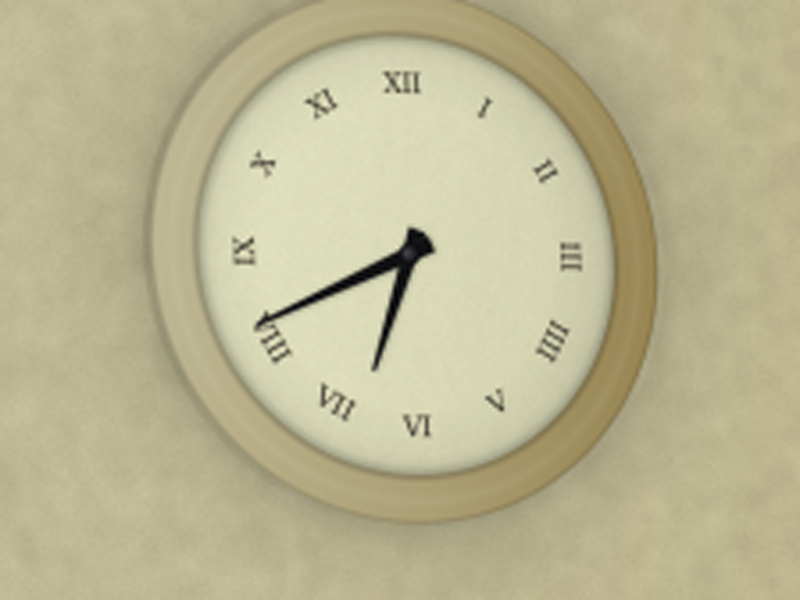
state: 6:41
